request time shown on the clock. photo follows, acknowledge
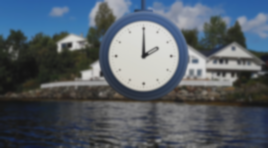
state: 2:00
